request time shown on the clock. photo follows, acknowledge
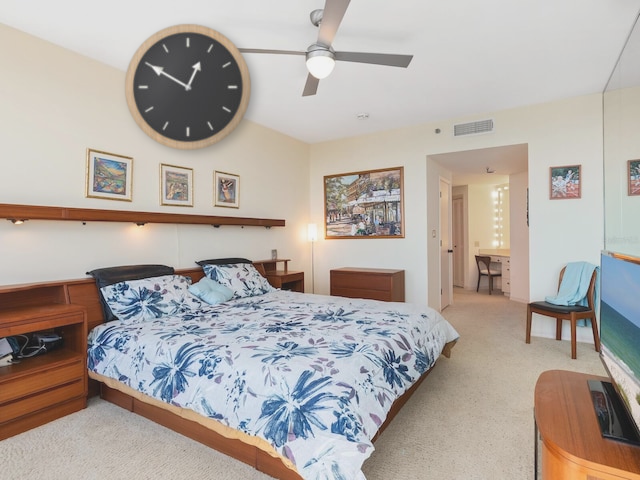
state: 12:50
